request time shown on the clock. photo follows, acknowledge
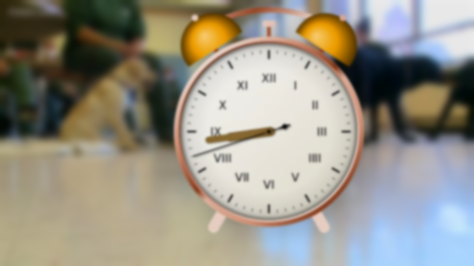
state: 8:43:42
